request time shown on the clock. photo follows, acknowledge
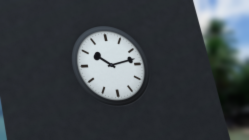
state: 10:13
